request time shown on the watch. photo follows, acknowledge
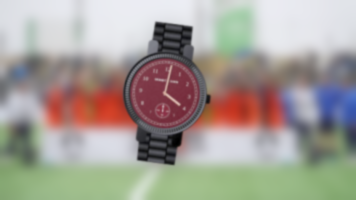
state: 4:01
